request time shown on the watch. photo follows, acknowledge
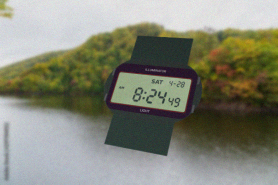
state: 8:24:49
